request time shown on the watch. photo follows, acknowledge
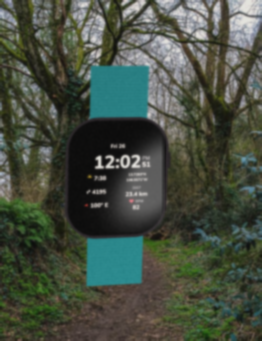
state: 12:02
